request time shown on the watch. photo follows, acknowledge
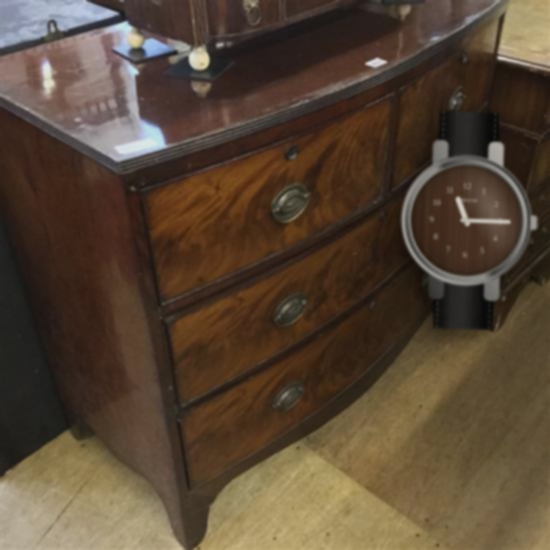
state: 11:15
